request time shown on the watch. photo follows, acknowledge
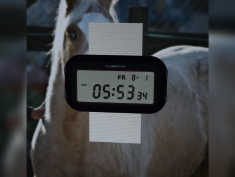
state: 5:53:34
